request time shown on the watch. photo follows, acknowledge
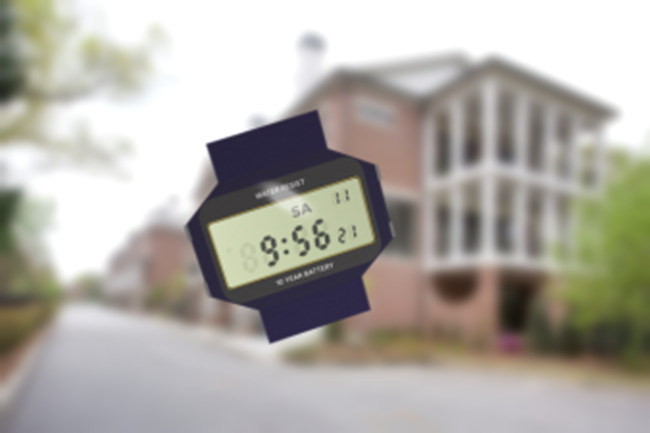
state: 9:56:21
